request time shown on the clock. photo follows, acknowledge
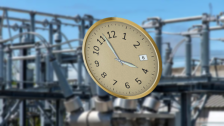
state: 3:57
